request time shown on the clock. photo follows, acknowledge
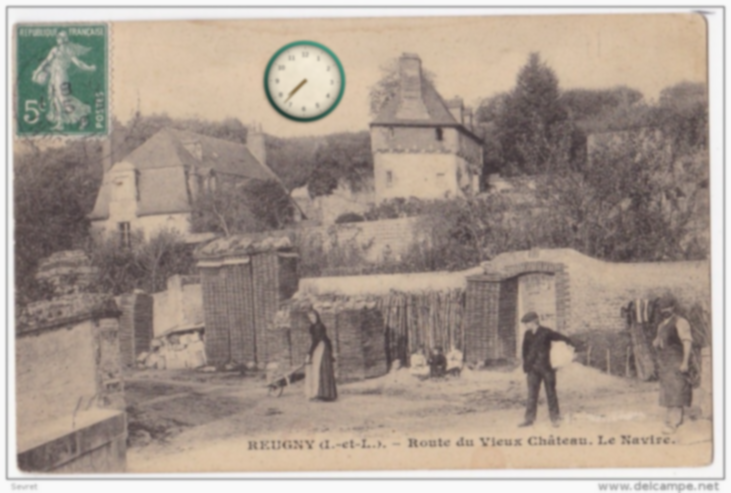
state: 7:37
